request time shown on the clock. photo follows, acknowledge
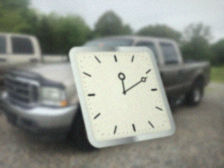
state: 12:11
